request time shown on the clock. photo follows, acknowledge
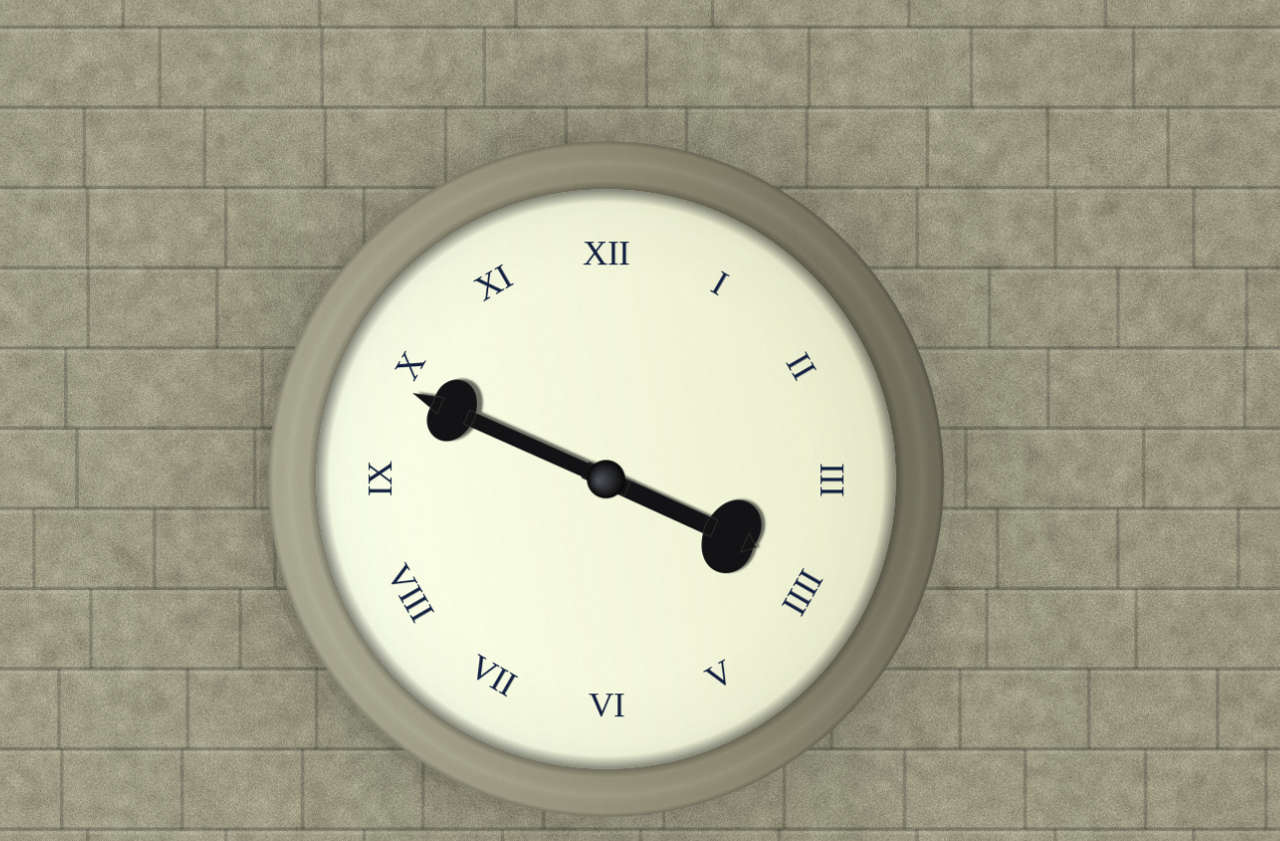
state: 3:49
